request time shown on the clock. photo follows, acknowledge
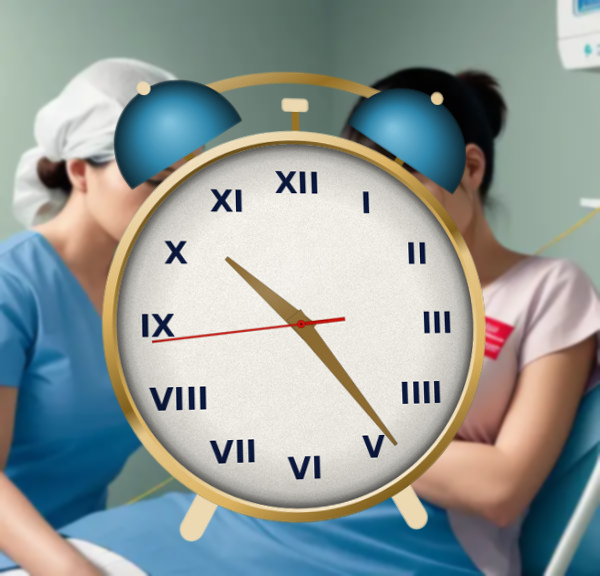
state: 10:23:44
